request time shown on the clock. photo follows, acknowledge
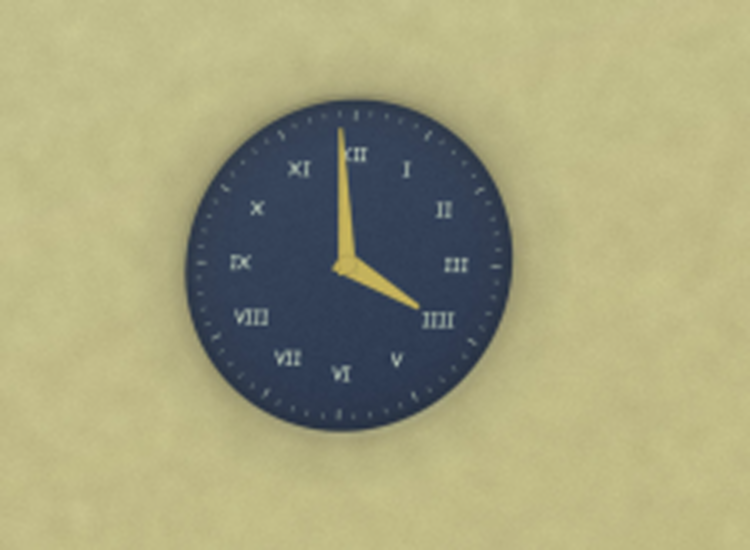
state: 3:59
